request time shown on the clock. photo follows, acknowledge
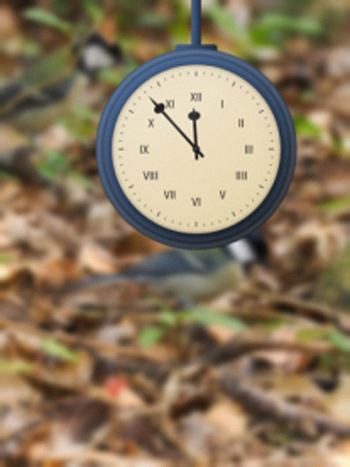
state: 11:53
